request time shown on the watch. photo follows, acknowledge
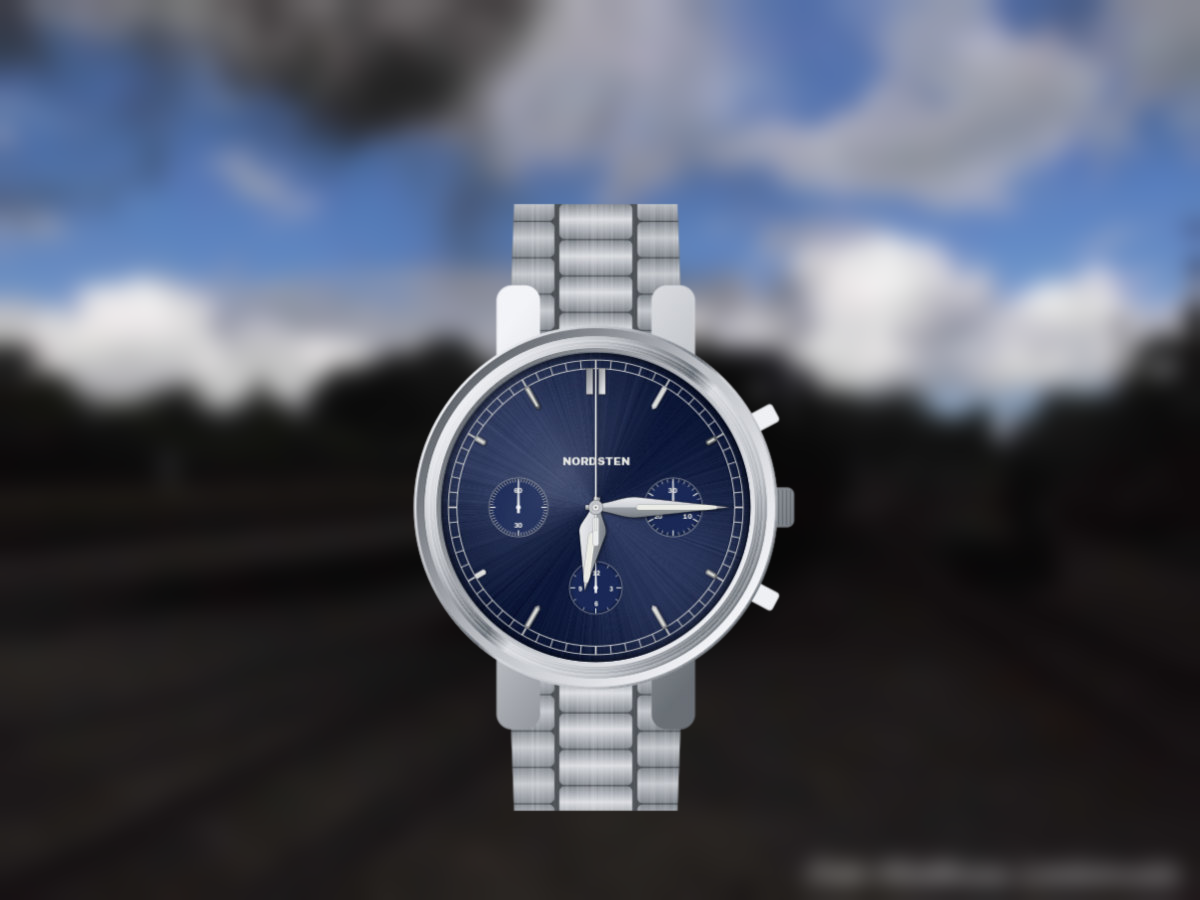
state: 6:15
